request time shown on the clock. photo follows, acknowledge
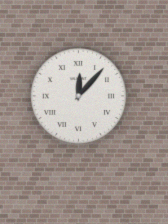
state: 12:07
